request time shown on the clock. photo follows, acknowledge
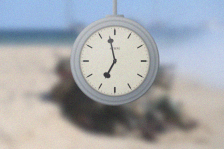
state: 6:58
